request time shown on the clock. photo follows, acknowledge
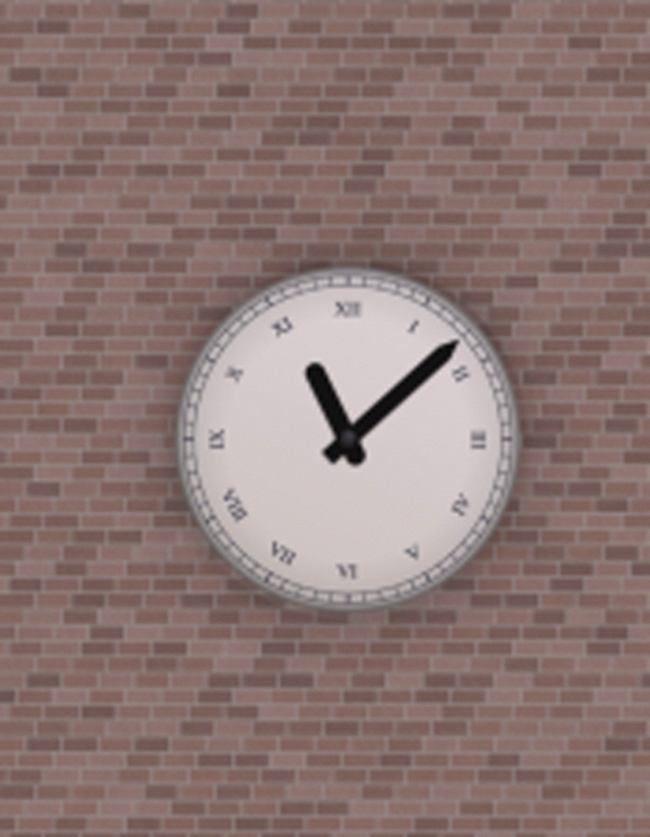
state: 11:08
